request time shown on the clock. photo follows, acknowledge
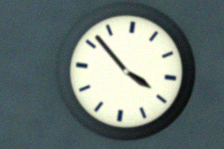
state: 3:52
